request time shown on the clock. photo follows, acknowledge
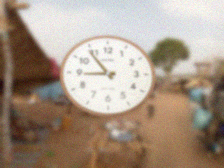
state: 8:54
